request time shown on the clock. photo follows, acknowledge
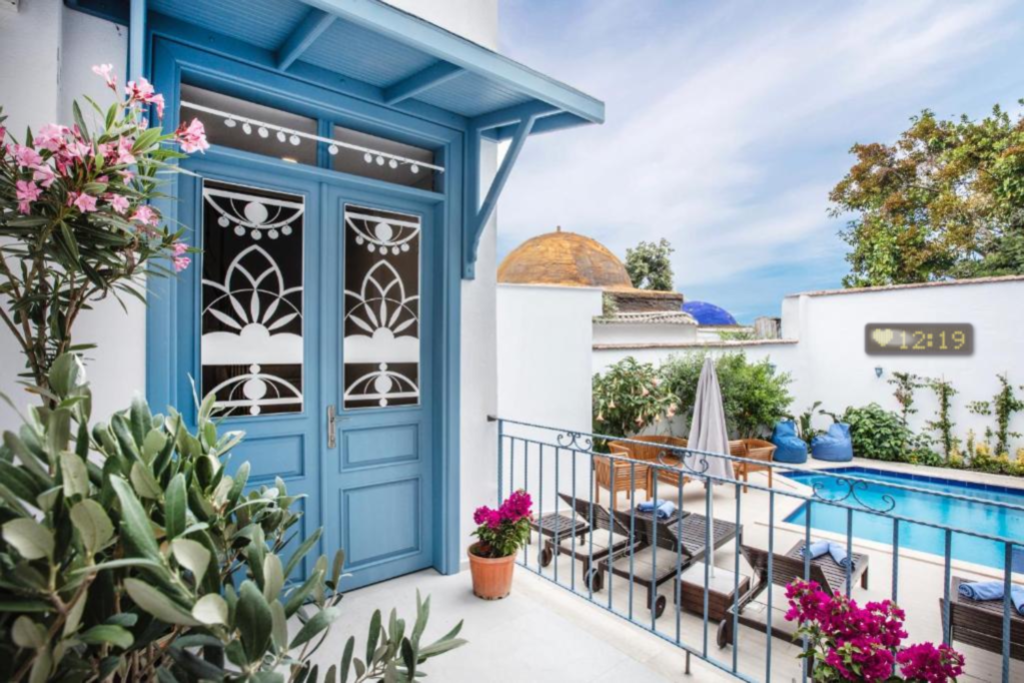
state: 12:19
